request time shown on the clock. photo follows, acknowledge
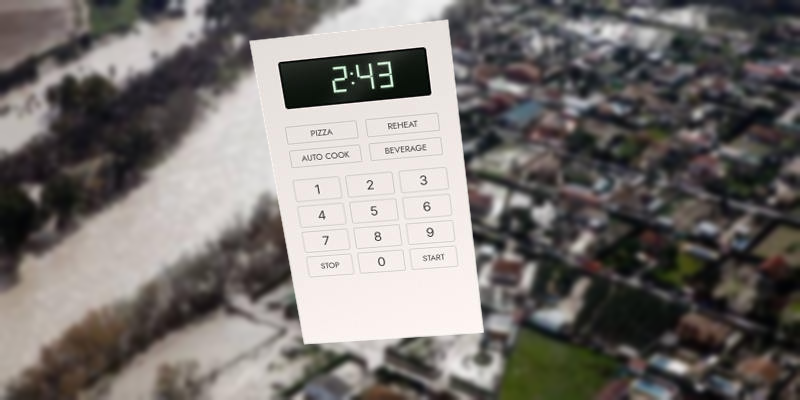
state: 2:43
